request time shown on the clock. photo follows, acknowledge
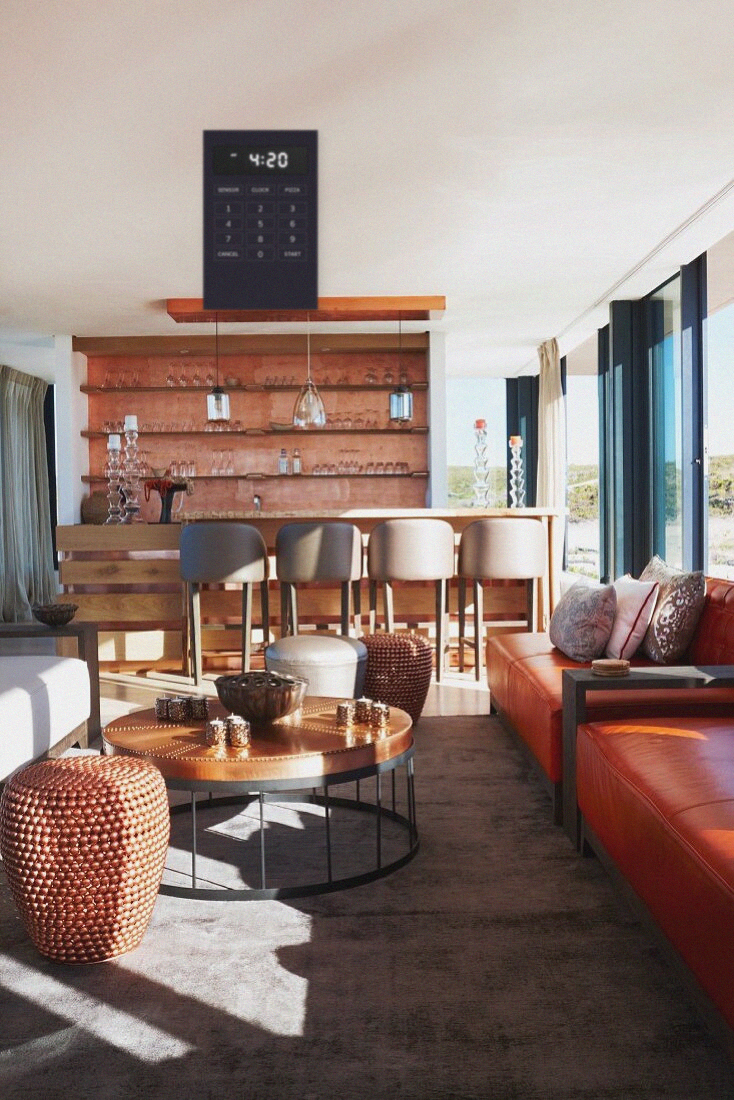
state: 4:20
